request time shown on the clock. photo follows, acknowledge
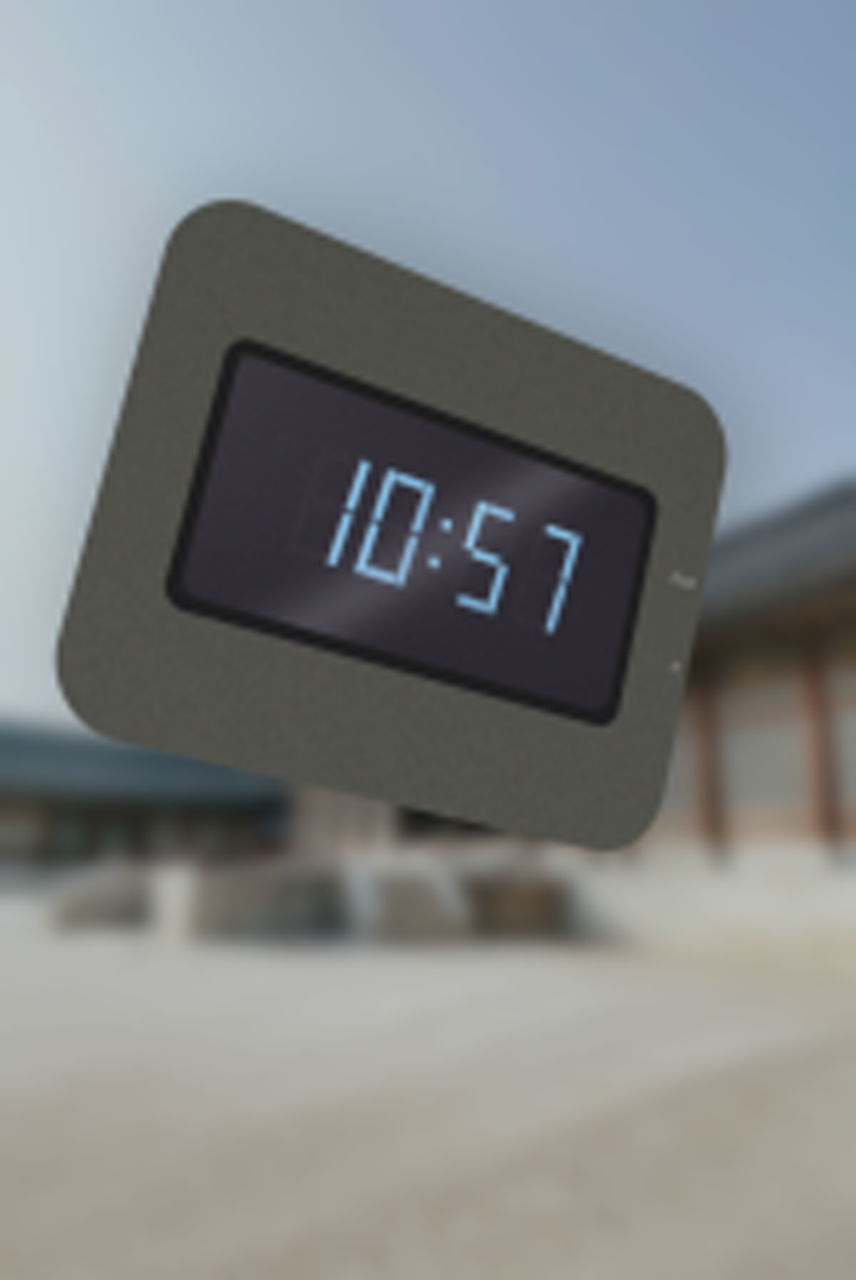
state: 10:57
